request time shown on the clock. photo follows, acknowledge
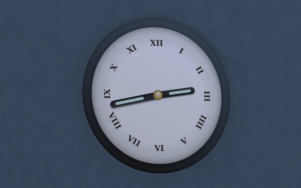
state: 2:43
